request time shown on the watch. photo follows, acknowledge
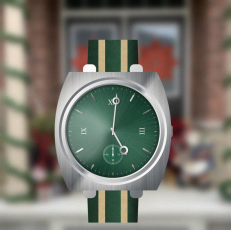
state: 5:01
